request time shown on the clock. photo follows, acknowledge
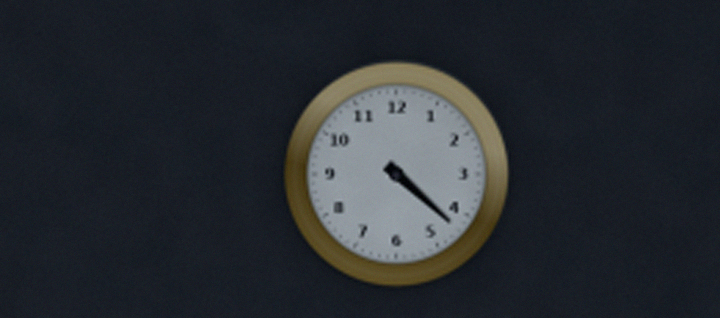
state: 4:22
